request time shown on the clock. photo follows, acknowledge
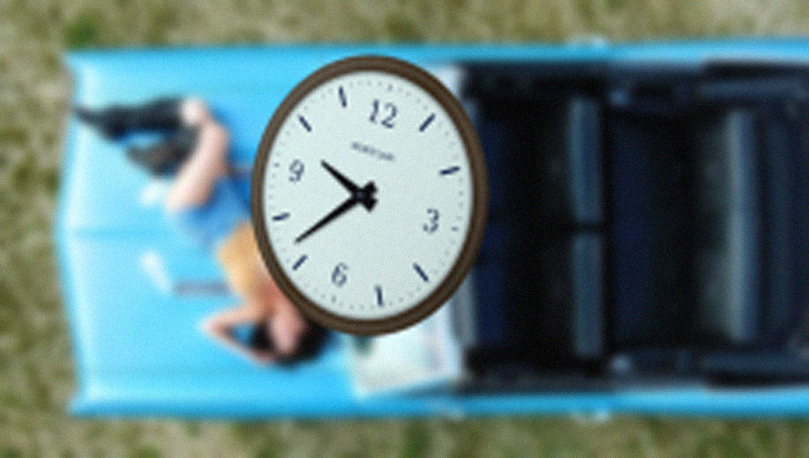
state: 9:37
